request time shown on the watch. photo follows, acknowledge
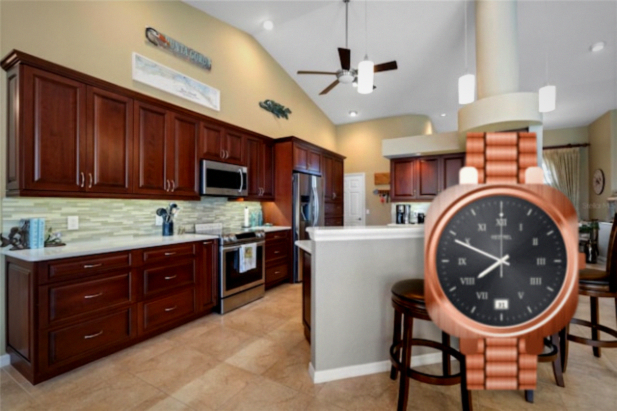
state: 7:49:00
